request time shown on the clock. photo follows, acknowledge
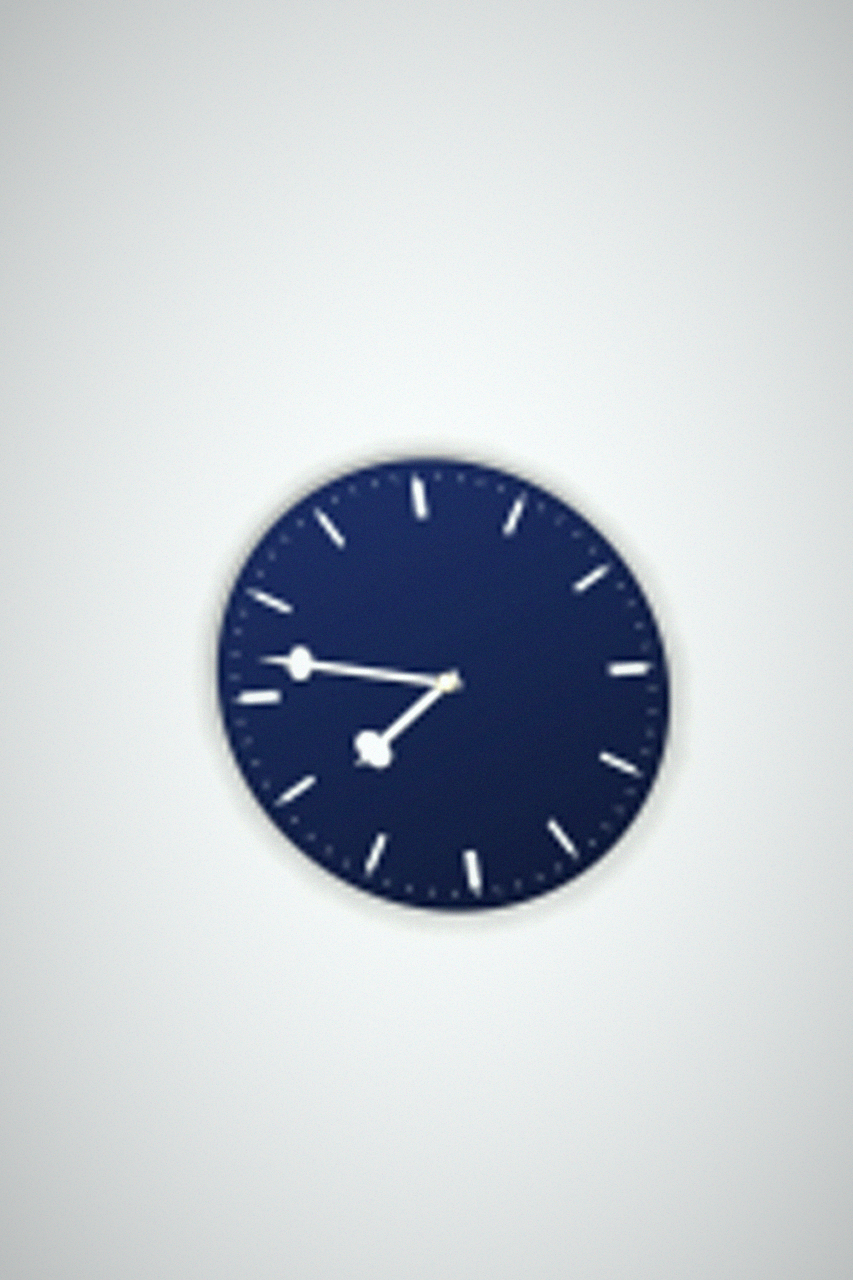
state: 7:47
